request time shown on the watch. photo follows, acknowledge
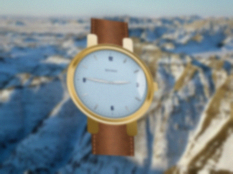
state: 2:46
